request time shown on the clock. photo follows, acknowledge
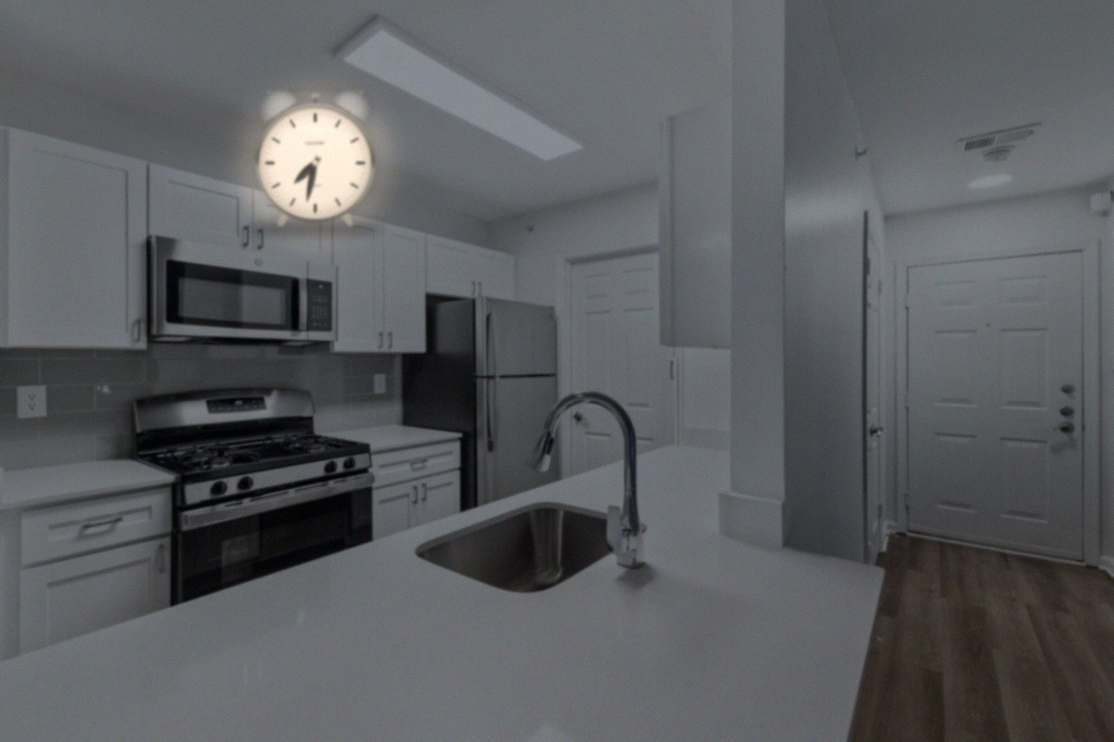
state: 7:32
